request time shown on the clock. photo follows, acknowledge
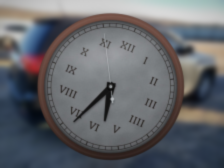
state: 5:33:55
